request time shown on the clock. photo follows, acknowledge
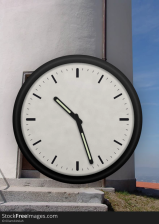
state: 10:27
